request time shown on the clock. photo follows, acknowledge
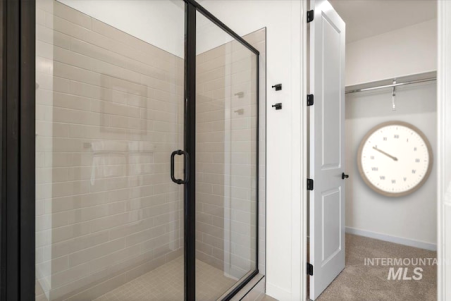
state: 9:49
